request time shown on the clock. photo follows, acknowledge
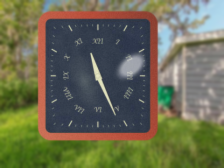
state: 11:26
